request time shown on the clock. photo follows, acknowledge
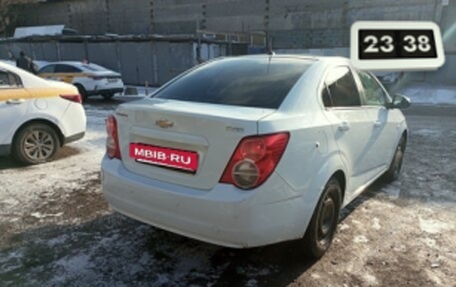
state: 23:38
